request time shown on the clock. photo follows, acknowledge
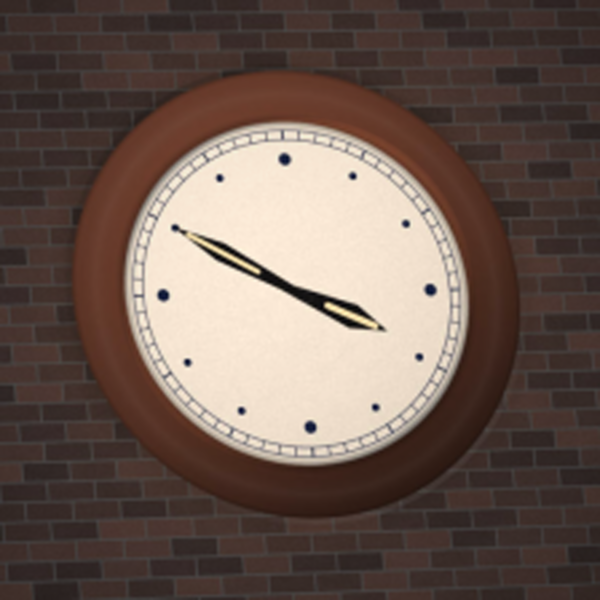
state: 3:50
